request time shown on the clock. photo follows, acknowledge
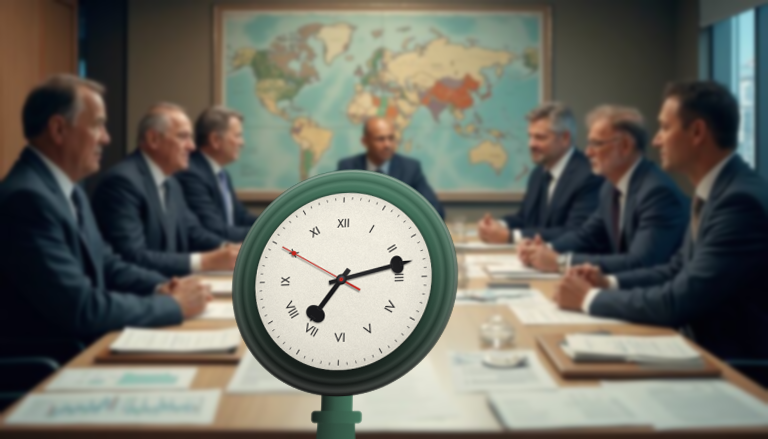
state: 7:12:50
